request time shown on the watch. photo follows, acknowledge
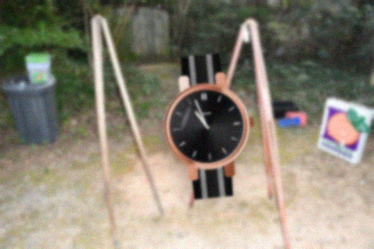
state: 10:57
